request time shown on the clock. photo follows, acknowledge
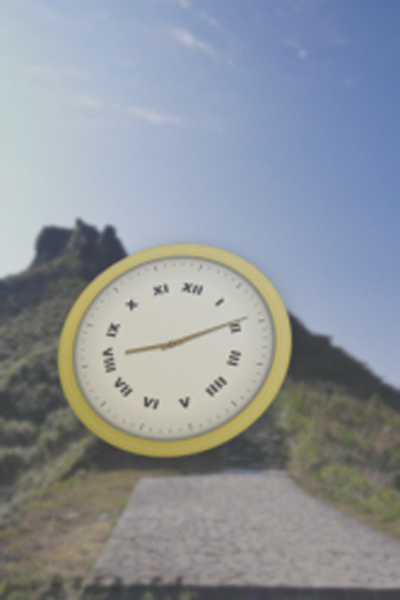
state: 8:09
